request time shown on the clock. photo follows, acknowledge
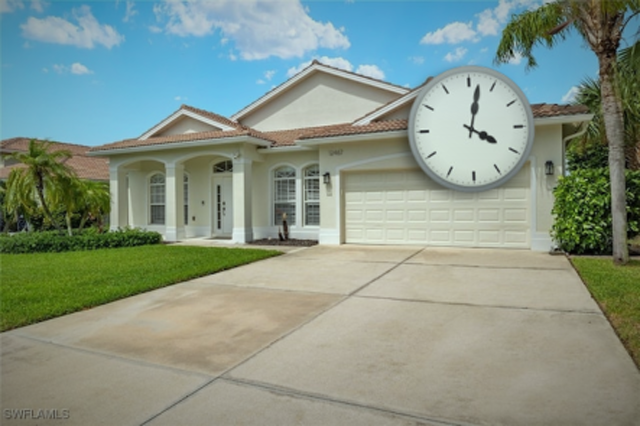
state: 4:02
